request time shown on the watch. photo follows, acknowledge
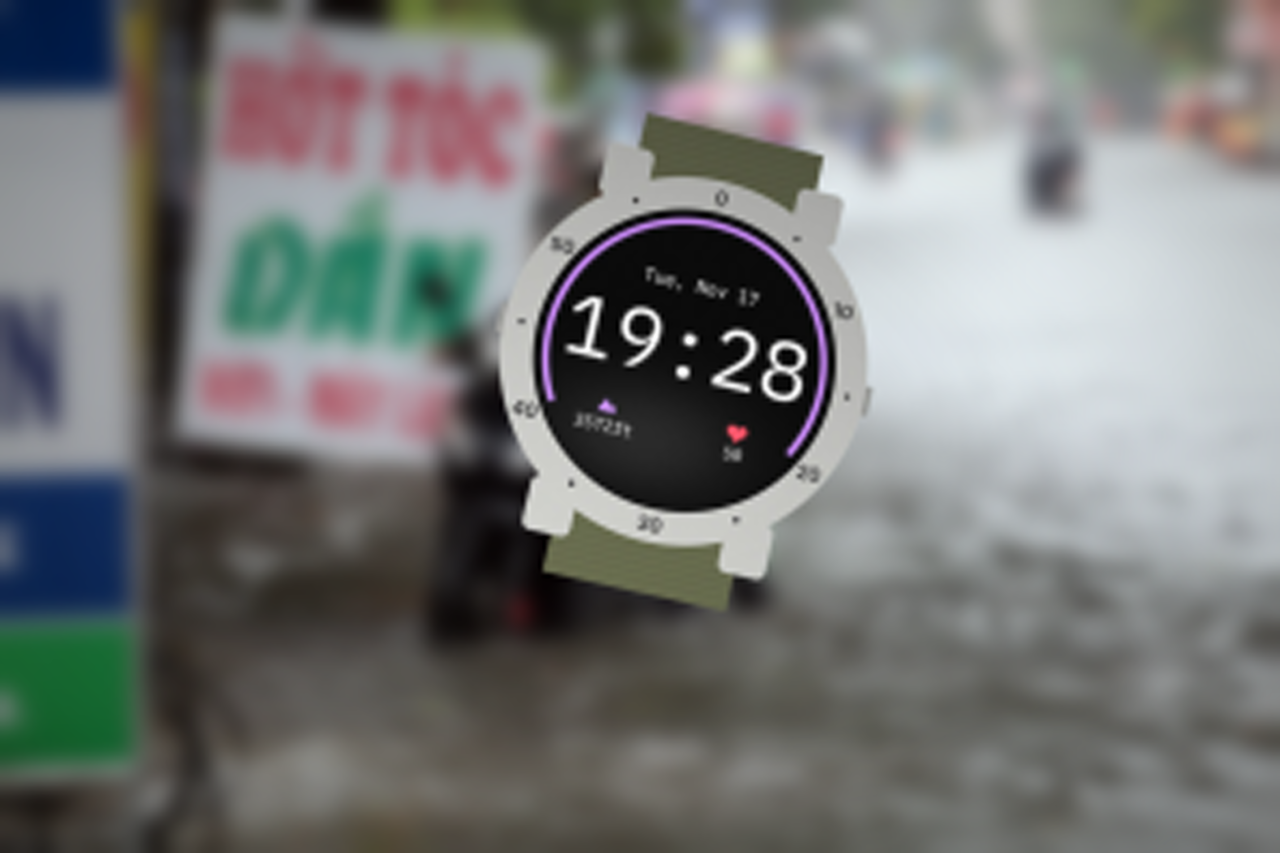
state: 19:28
